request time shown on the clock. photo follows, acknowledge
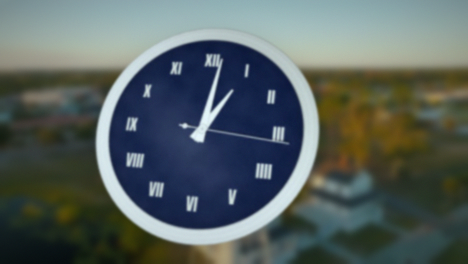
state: 1:01:16
